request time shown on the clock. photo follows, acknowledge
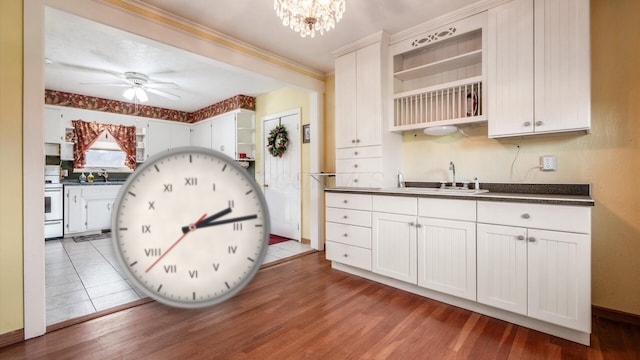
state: 2:13:38
